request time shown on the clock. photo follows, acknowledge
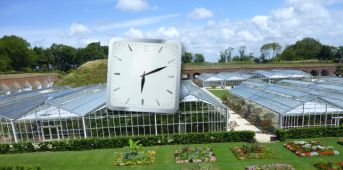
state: 6:11
